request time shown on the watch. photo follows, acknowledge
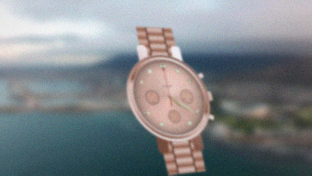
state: 4:21
